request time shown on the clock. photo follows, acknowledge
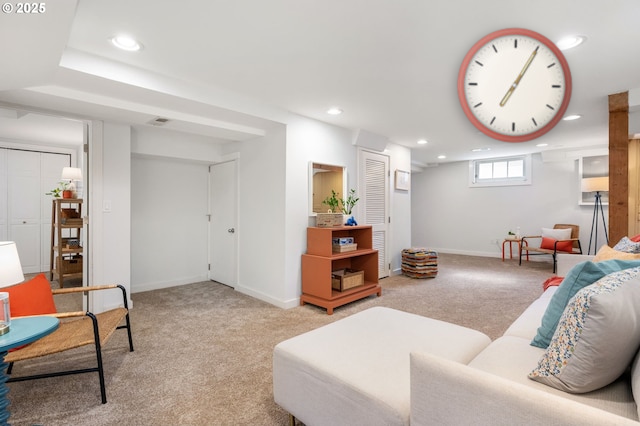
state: 7:05
